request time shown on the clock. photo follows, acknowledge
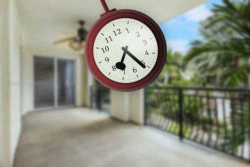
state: 7:26
